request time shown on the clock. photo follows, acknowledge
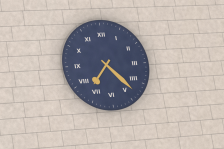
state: 7:23
